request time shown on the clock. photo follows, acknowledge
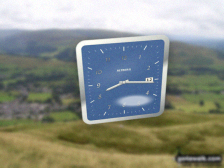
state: 8:16
